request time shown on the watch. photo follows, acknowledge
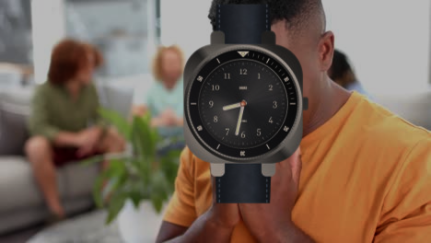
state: 8:32
